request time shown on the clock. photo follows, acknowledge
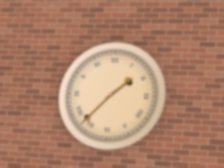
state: 1:37
